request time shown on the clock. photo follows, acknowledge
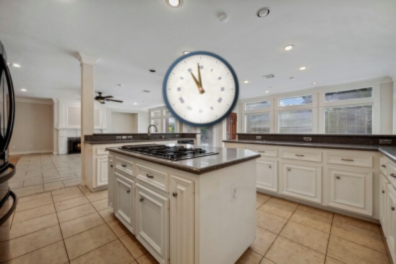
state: 10:59
